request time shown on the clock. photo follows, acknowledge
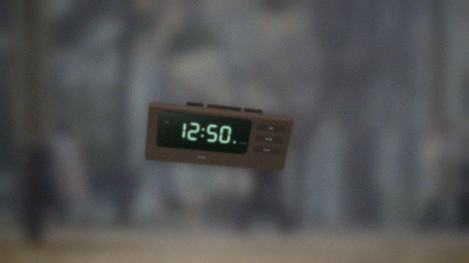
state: 12:50
